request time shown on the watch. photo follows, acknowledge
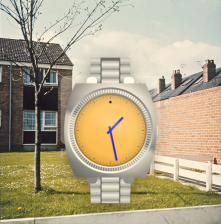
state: 1:28
